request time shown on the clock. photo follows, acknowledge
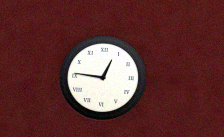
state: 12:46
